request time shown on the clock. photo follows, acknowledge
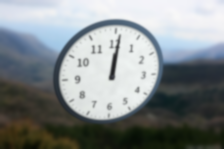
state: 12:01
